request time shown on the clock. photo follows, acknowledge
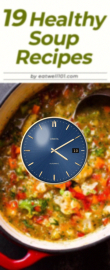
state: 4:10
